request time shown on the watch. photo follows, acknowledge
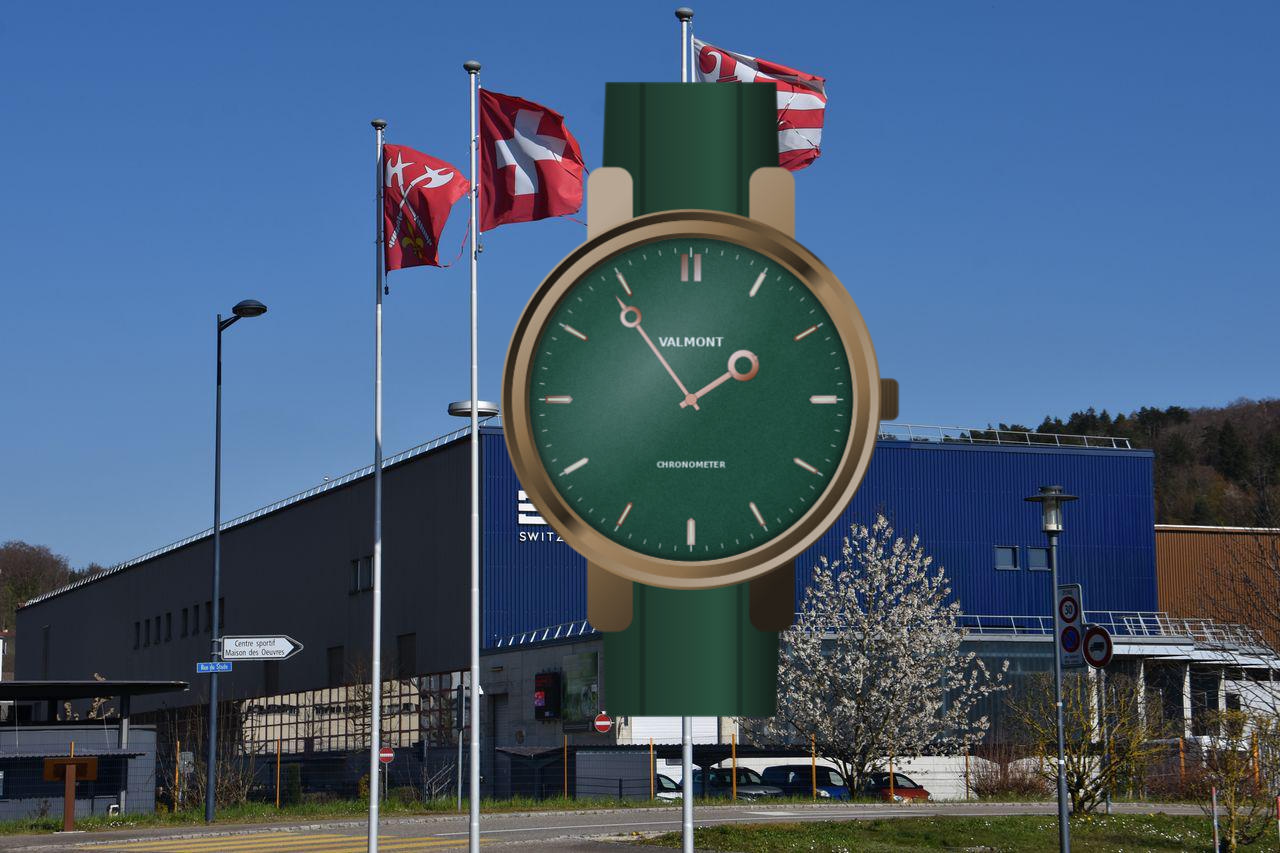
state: 1:54
